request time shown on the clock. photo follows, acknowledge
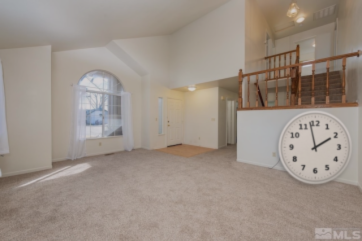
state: 1:58
